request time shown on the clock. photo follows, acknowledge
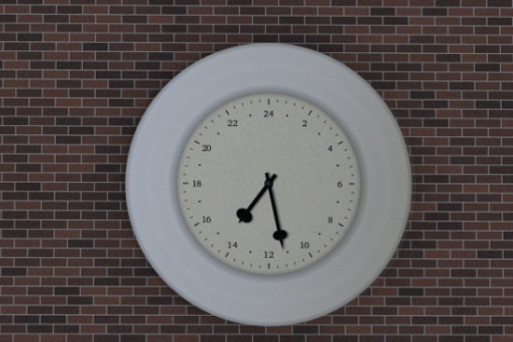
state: 14:28
